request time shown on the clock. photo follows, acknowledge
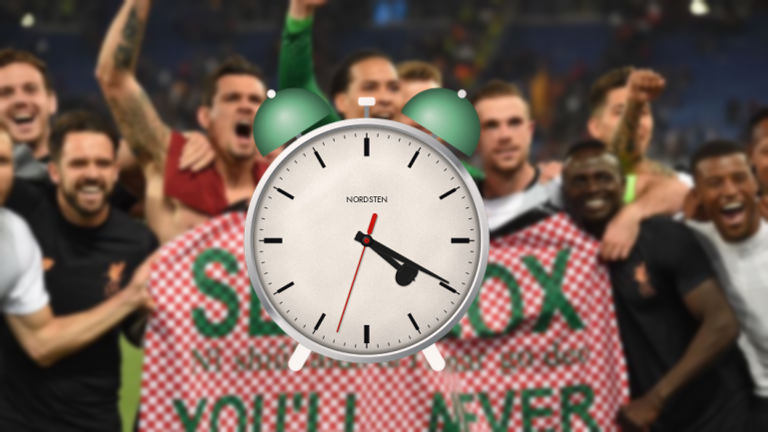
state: 4:19:33
